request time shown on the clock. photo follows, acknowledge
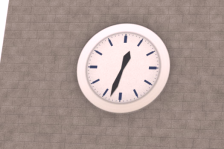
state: 12:33
